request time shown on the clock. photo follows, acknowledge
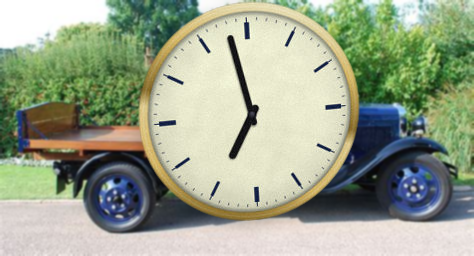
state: 6:58
